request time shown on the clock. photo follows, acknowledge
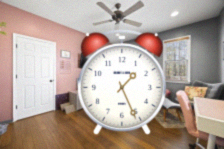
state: 1:26
